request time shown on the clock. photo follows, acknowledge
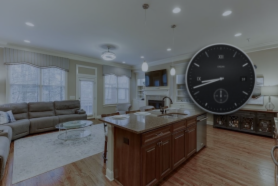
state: 8:42
